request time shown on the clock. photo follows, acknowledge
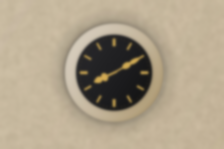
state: 8:10
